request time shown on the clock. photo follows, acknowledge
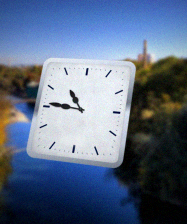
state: 10:46
